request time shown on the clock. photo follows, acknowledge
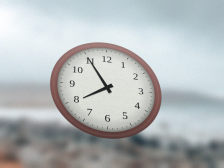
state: 7:55
